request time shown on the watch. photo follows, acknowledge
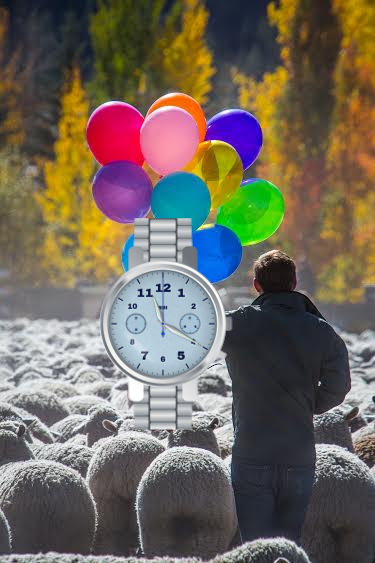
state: 11:20
